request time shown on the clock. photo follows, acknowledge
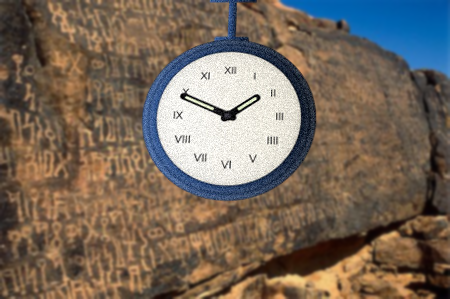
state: 1:49
